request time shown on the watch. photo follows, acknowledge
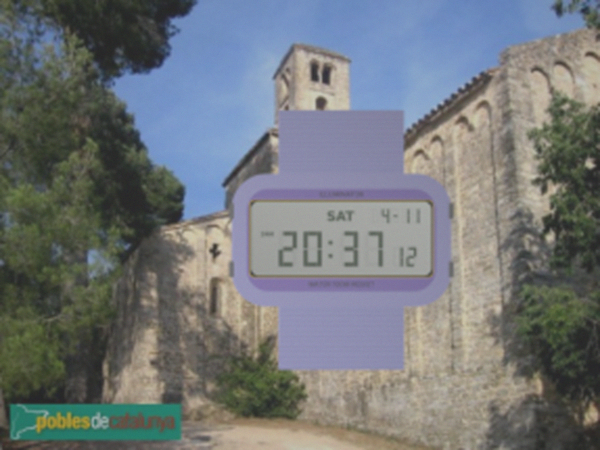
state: 20:37:12
